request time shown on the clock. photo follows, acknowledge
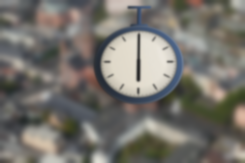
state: 6:00
